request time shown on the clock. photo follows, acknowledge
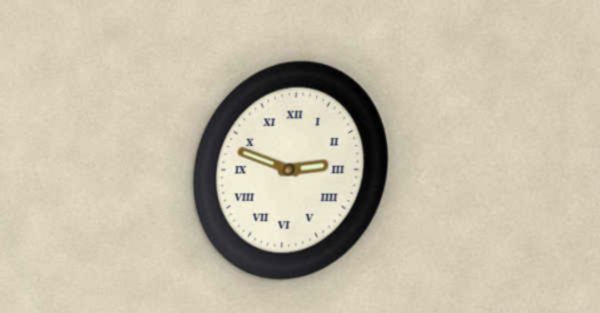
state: 2:48
